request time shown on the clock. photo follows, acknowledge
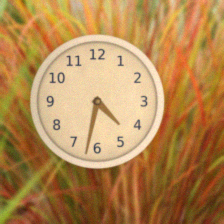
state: 4:32
